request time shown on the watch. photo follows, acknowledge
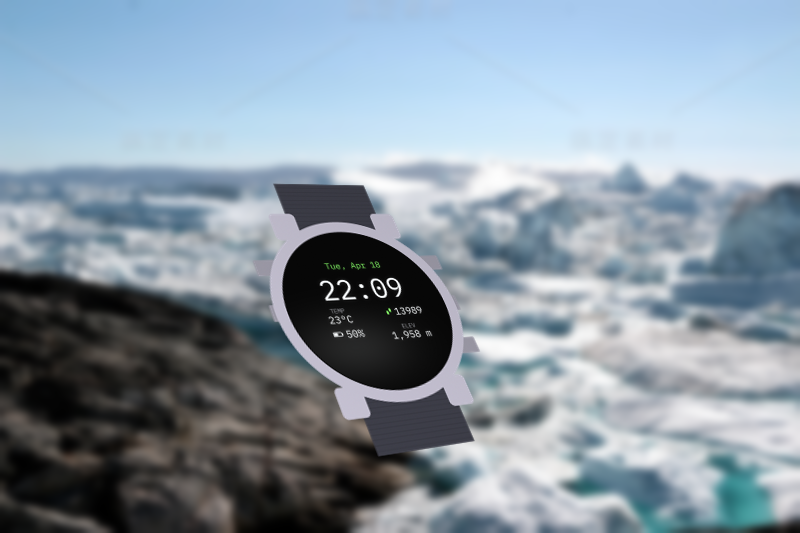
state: 22:09
